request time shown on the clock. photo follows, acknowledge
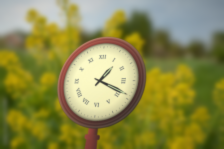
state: 1:19
